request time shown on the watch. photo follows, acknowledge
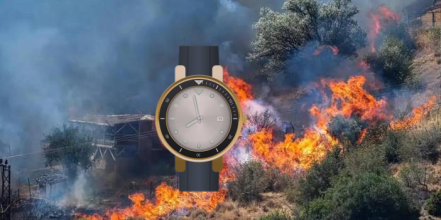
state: 7:58
